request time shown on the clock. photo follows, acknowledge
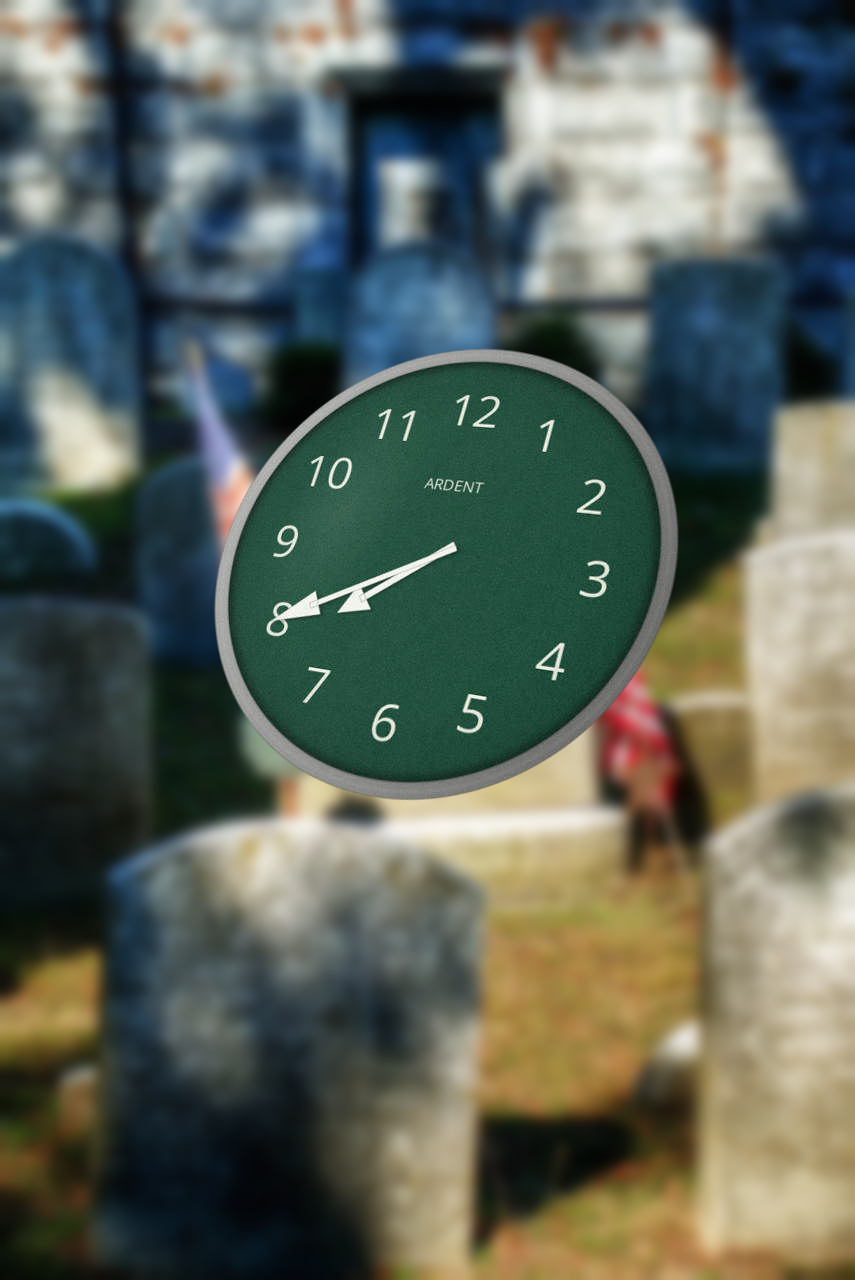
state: 7:40
